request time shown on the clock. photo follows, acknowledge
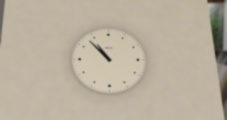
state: 10:53
